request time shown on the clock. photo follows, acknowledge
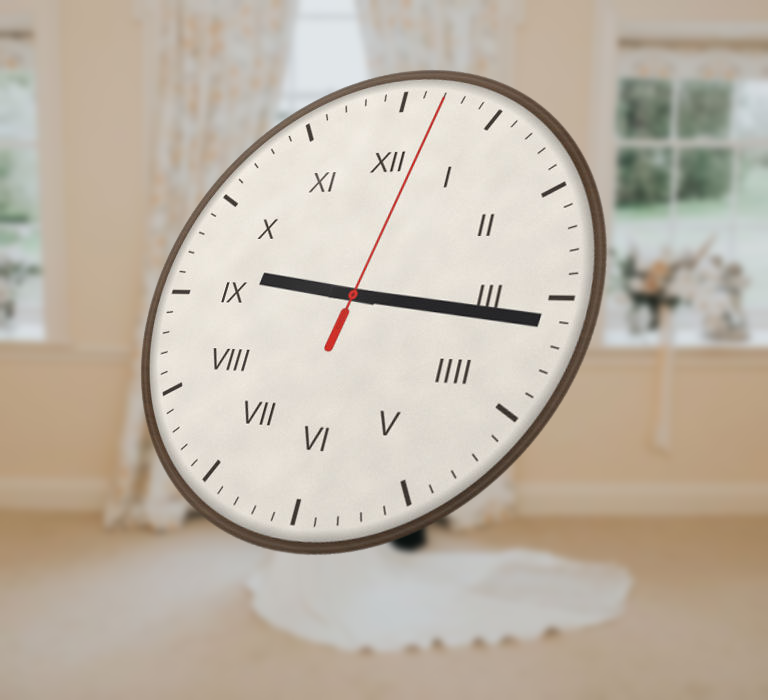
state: 9:16:02
